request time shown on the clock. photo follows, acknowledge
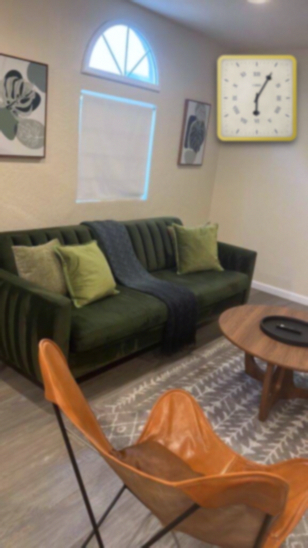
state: 6:05
